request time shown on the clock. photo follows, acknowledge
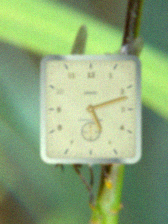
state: 5:12
